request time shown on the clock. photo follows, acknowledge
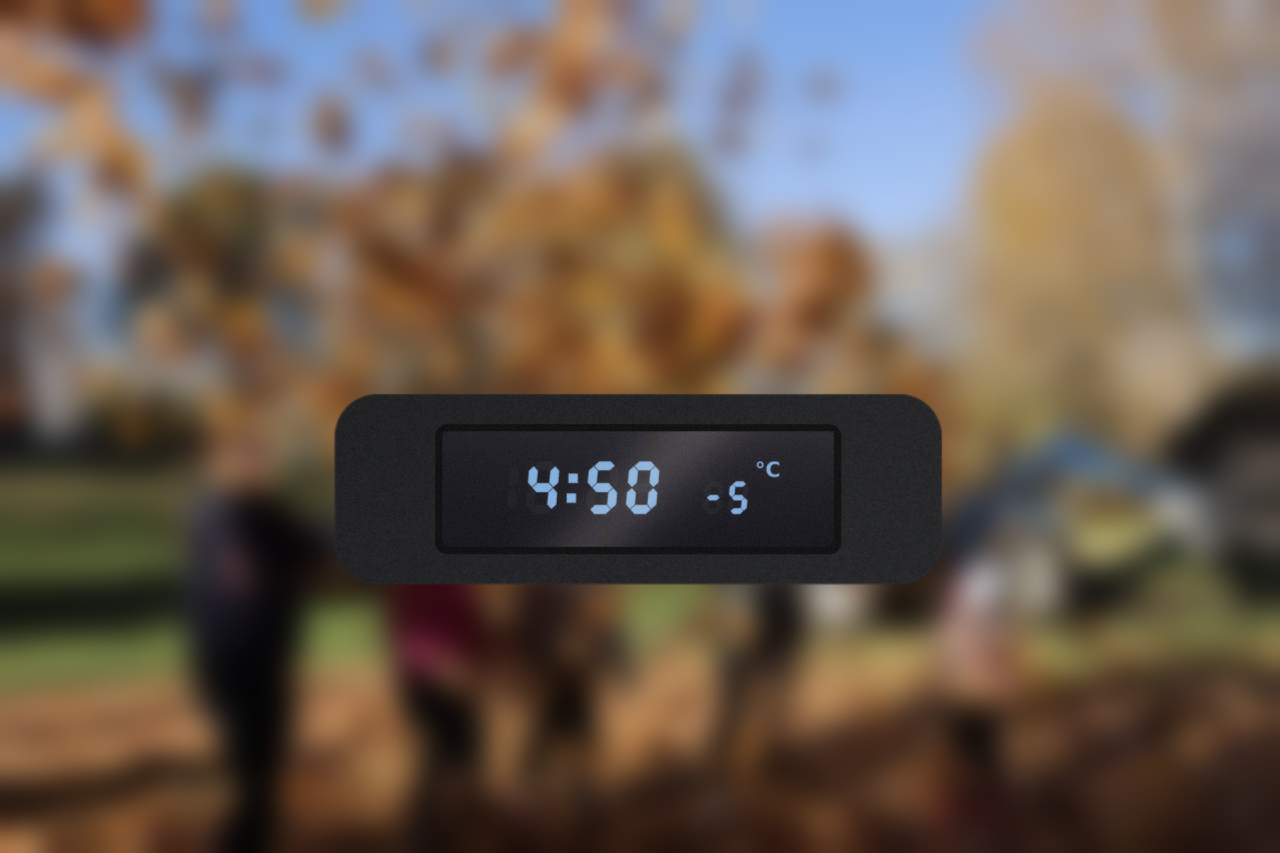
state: 4:50
